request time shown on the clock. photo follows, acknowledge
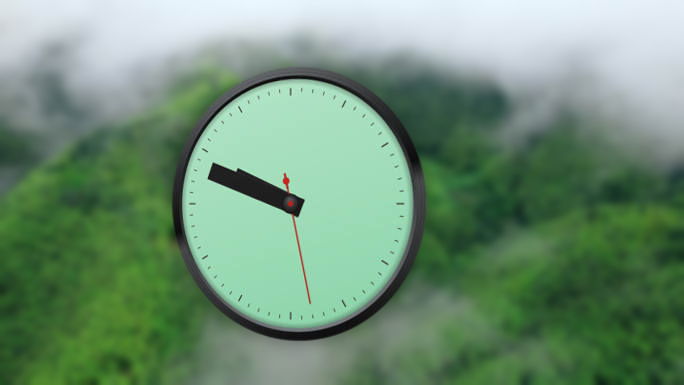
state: 9:48:28
